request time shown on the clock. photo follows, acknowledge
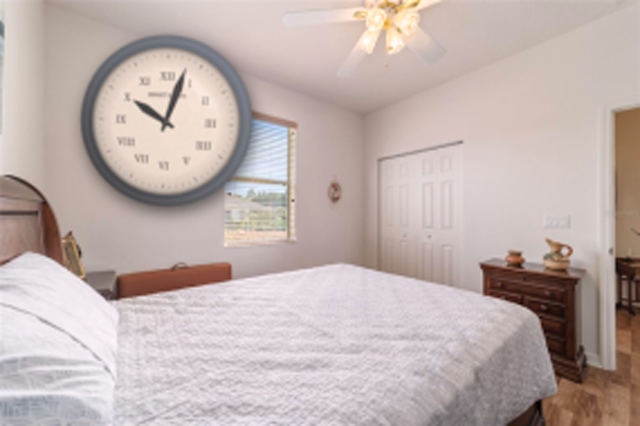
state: 10:03
